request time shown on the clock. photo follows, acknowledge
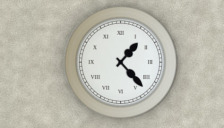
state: 1:23
